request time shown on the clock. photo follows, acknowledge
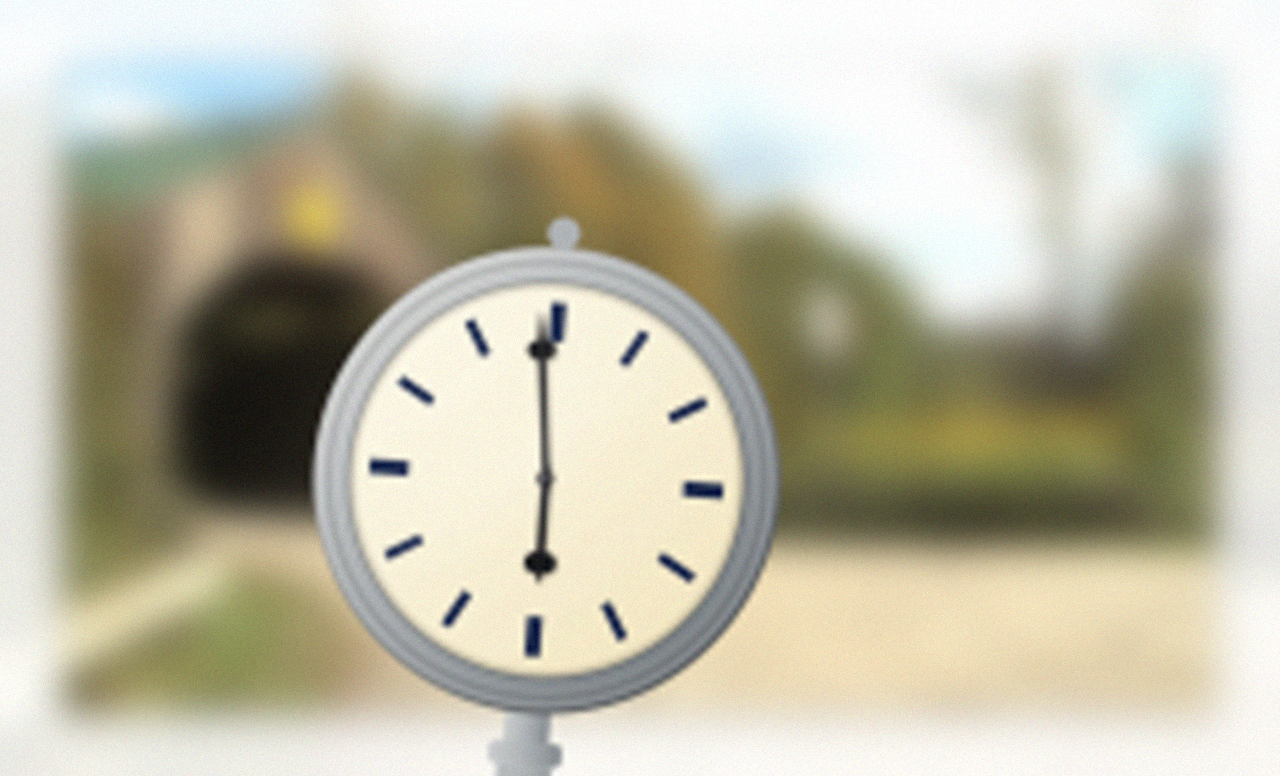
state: 5:59
